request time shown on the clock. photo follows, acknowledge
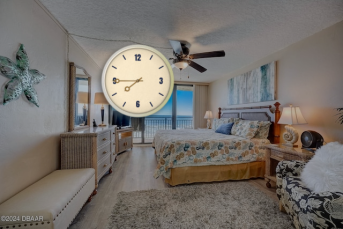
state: 7:45
